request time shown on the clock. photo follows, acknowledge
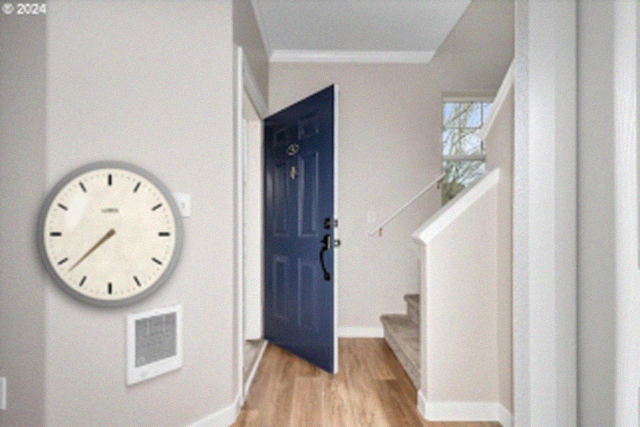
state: 7:38
